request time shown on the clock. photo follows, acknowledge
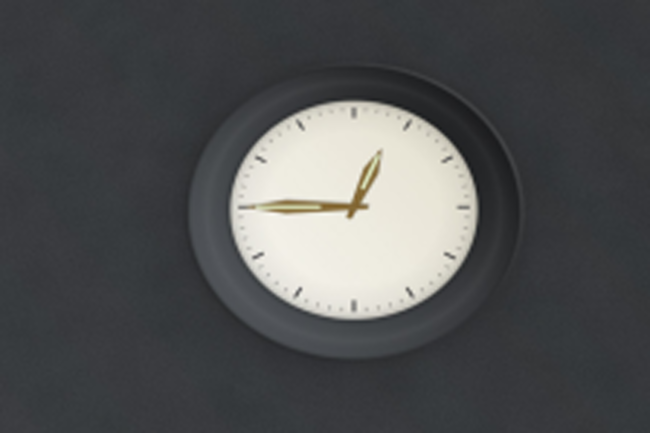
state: 12:45
